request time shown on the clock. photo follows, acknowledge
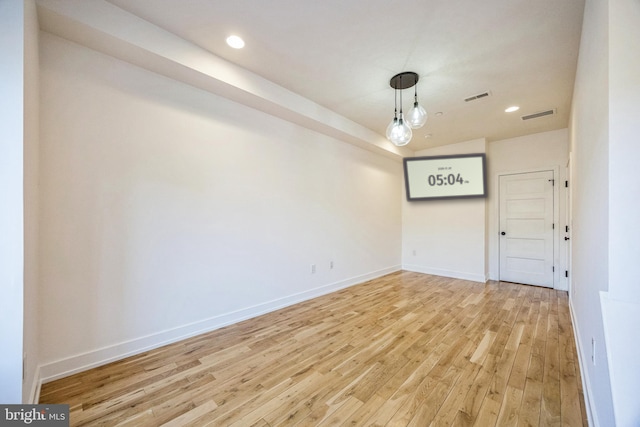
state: 5:04
